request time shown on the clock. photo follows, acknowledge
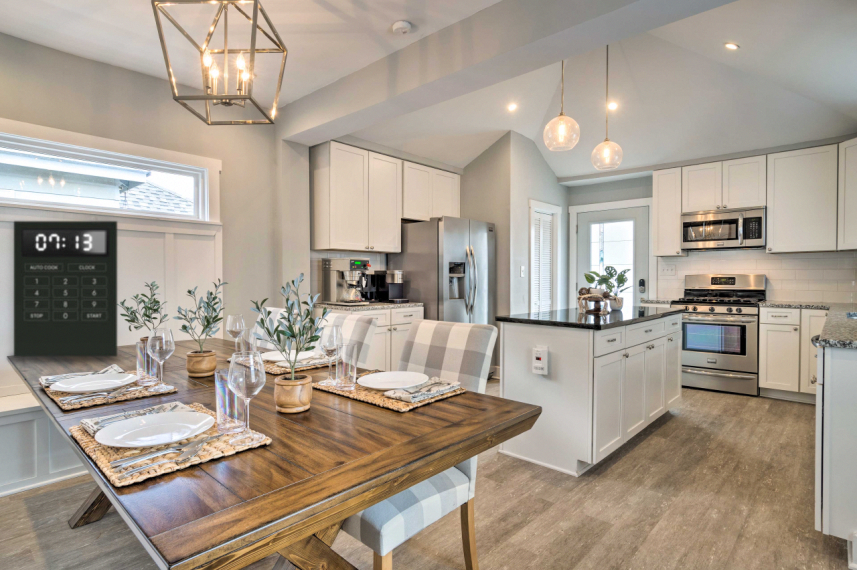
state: 7:13
